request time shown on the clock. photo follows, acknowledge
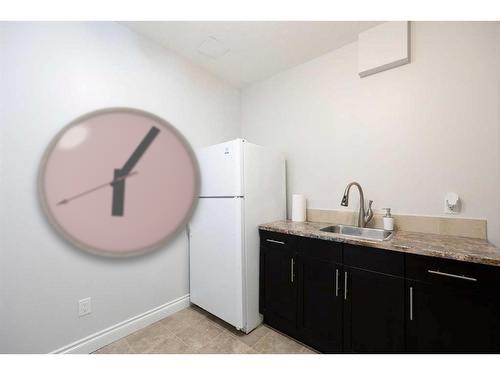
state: 6:05:41
